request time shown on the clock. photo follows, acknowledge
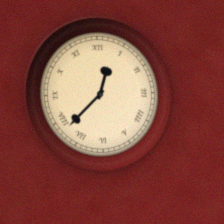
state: 12:38
